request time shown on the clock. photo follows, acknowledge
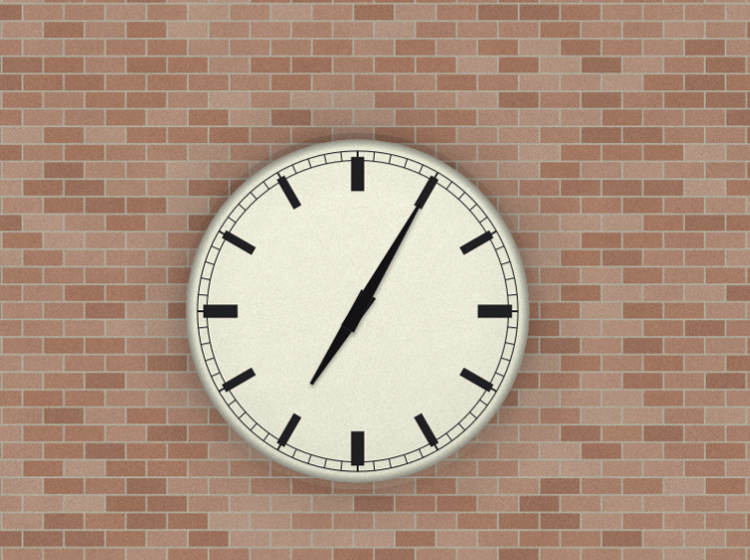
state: 7:05
